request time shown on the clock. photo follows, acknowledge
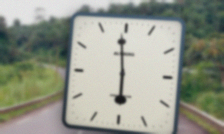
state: 5:59
